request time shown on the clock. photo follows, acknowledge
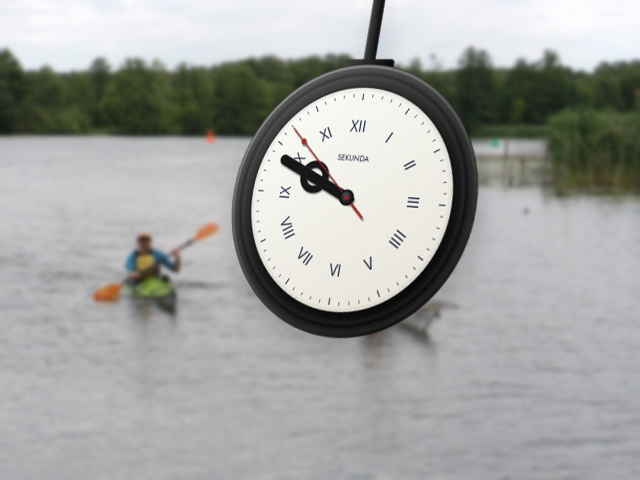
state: 9:48:52
